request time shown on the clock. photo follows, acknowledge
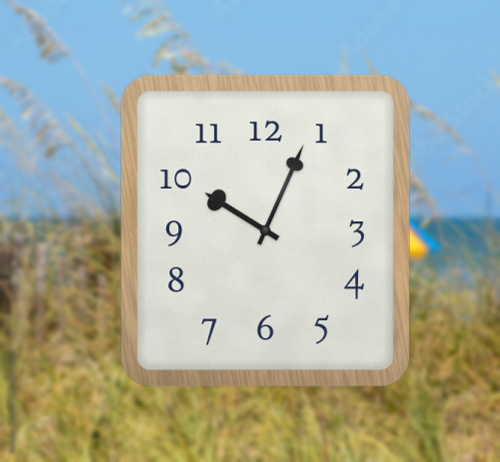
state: 10:04
